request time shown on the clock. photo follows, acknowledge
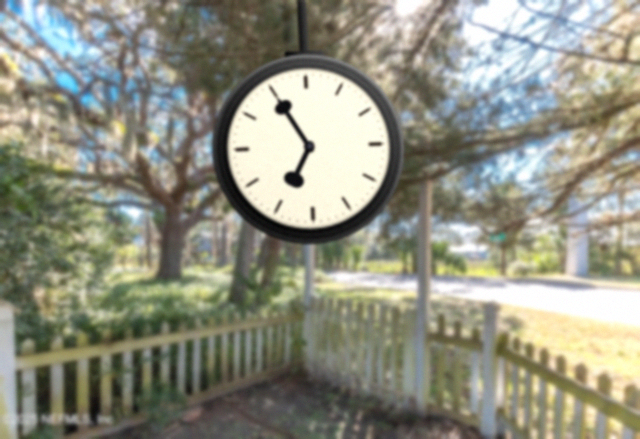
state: 6:55
